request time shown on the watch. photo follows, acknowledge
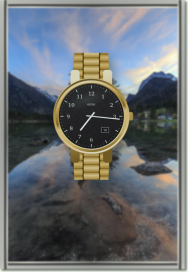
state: 7:16
